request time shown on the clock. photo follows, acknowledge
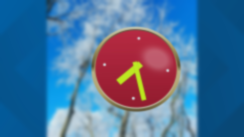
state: 7:27
